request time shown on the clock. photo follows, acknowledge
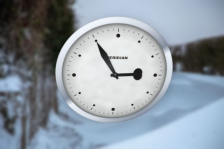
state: 2:55
